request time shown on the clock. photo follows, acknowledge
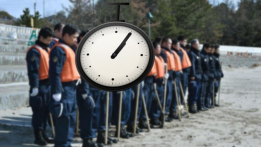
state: 1:05
